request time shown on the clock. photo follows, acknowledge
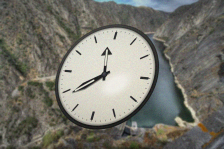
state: 11:39
